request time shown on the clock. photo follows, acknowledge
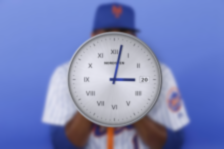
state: 3:02
